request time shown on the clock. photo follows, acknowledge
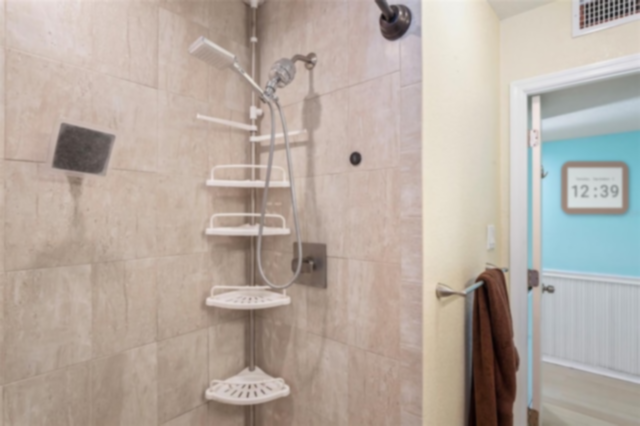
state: 12:39
